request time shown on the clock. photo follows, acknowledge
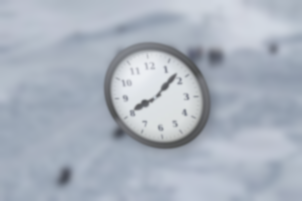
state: 8:08
